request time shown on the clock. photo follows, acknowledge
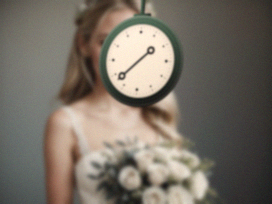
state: 1:38
